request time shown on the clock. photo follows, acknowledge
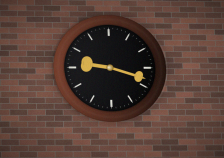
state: 9:18
